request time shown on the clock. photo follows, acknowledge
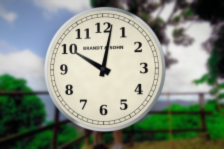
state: 10:02
